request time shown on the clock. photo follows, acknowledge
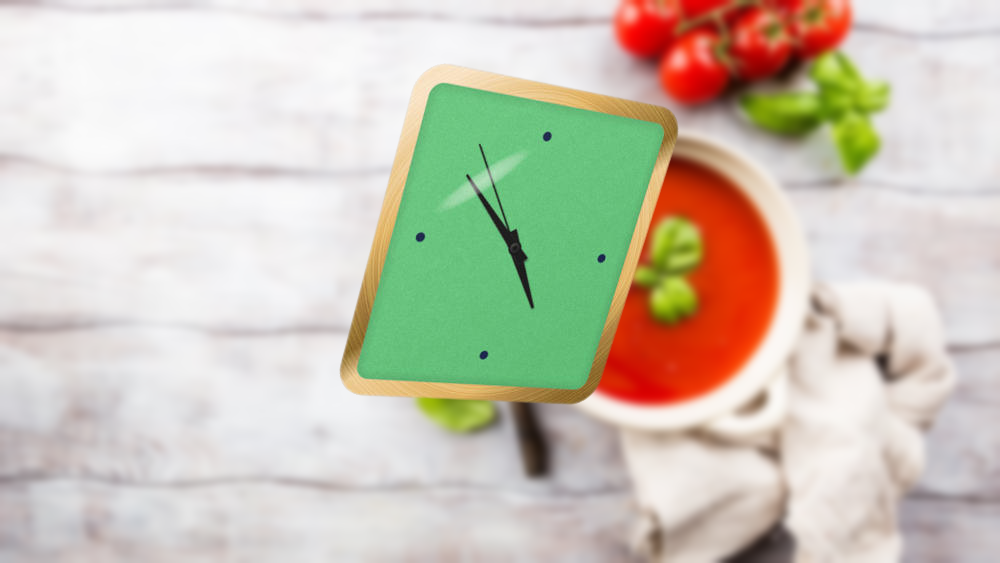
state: 4:51:54
